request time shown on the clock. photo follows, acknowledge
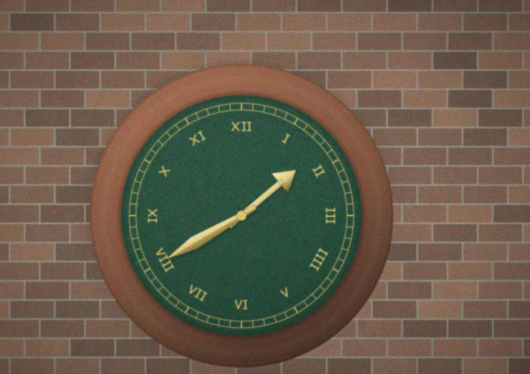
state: 1:40
